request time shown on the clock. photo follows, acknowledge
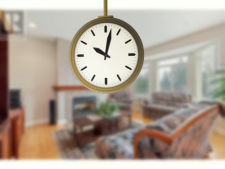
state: 10:02
